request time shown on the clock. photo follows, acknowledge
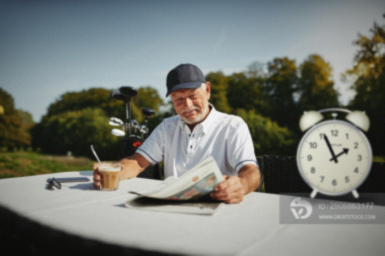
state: 1:56
